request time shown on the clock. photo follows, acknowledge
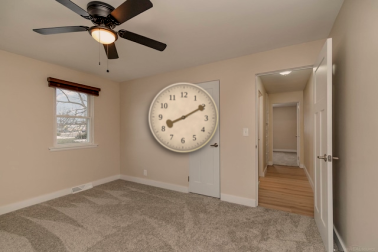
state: 8:10
